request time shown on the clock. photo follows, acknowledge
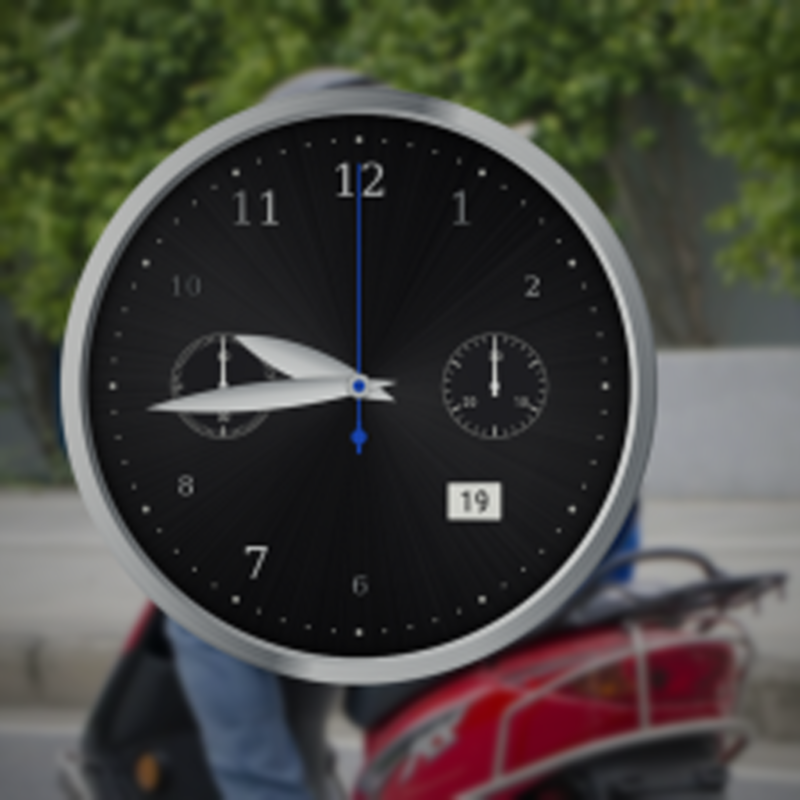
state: 9:44
